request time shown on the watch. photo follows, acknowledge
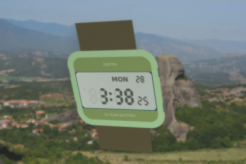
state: 3:38:25
